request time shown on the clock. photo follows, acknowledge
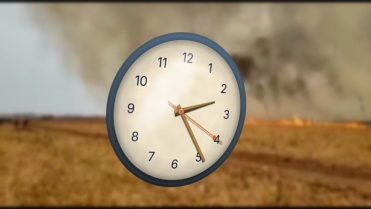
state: 2:24:20
